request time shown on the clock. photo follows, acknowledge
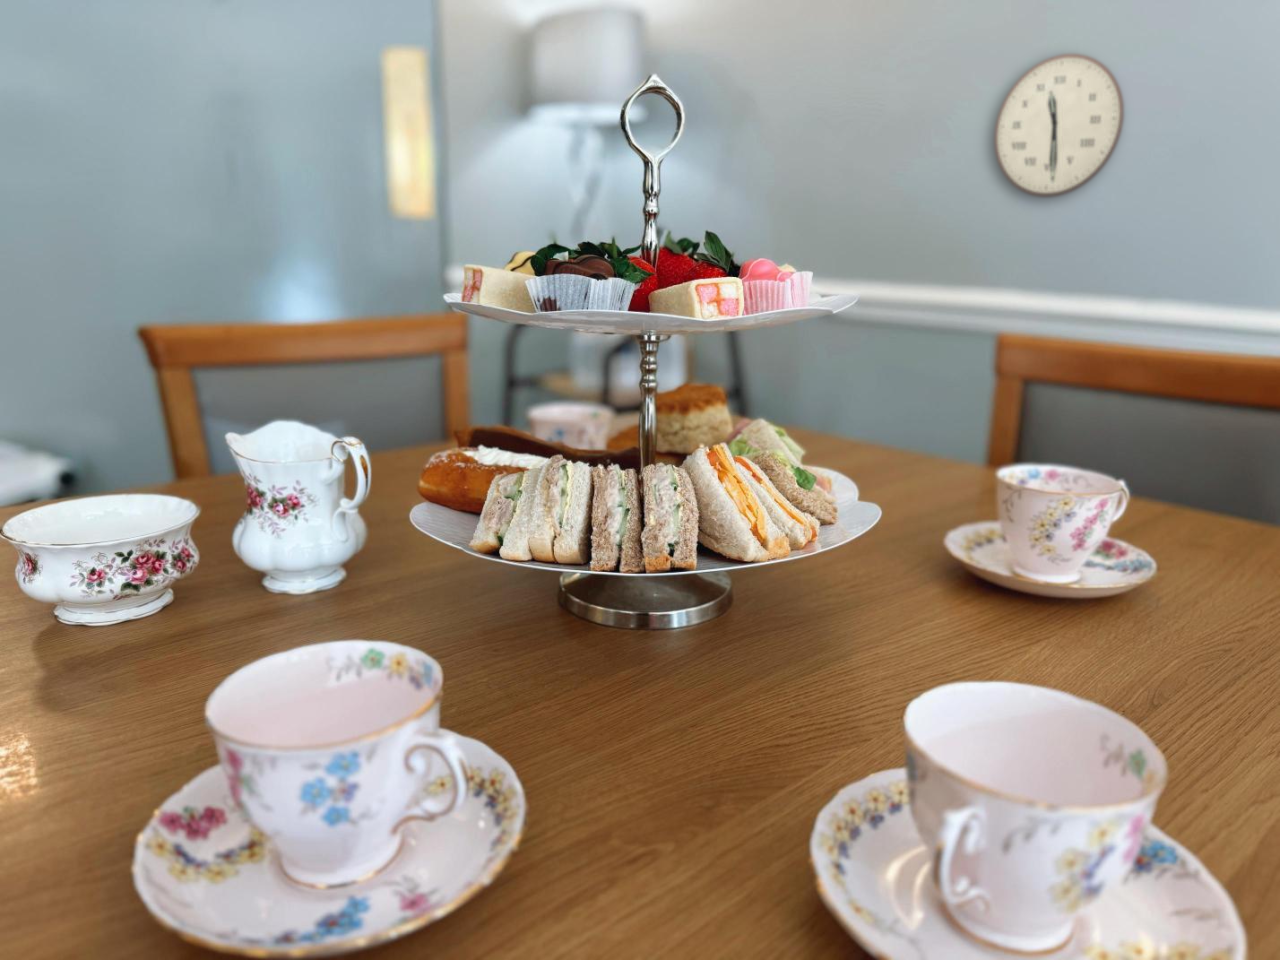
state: 11:29
